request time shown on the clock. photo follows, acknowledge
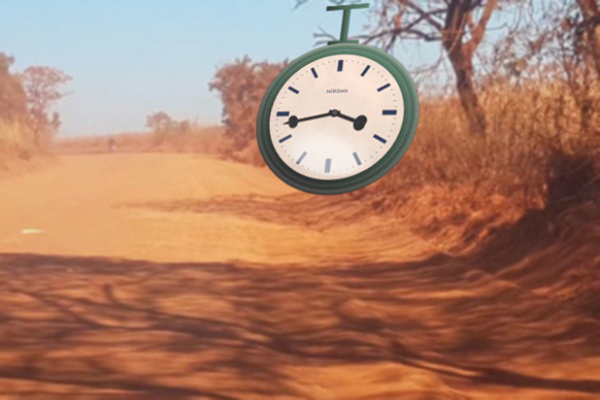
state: 3:43
